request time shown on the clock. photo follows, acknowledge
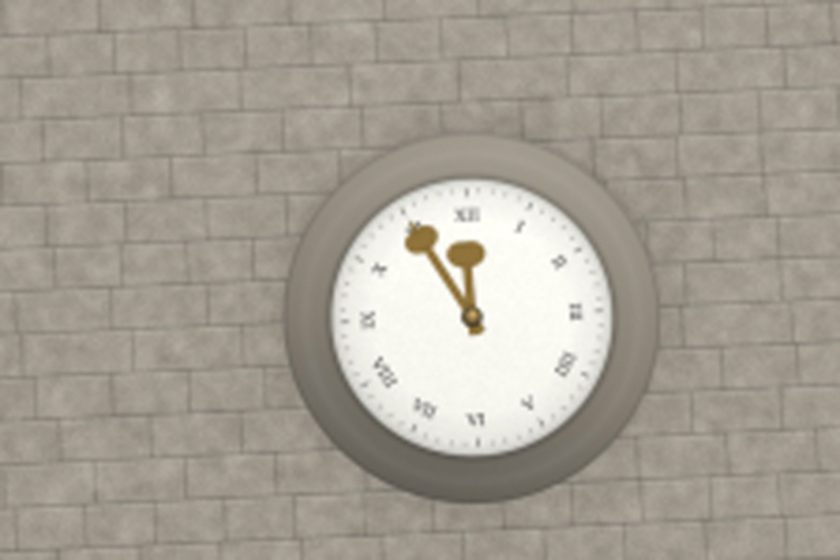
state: 11:55
